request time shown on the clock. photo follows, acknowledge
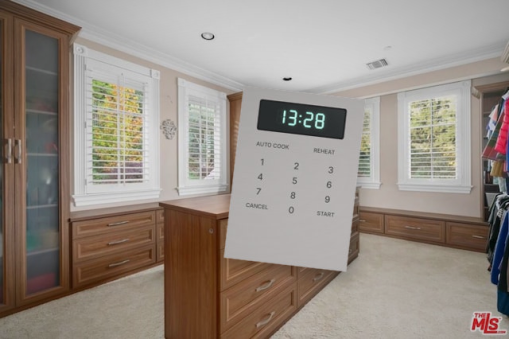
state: 13:28
